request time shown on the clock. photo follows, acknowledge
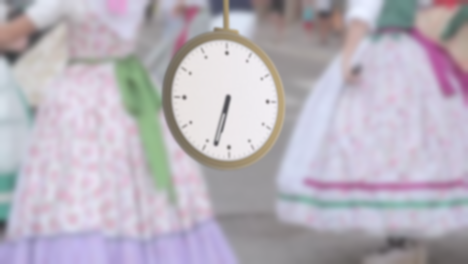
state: 6:33
